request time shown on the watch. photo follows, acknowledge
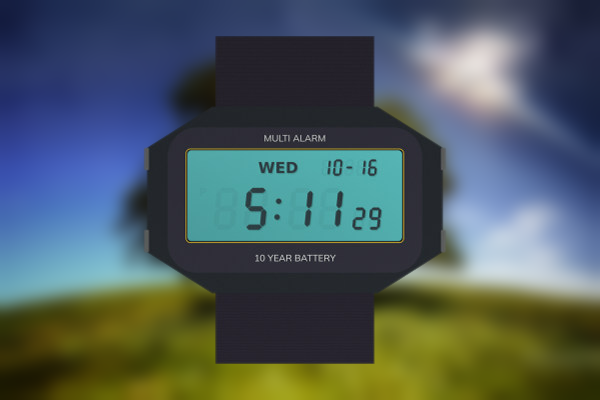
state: 5:11:29
